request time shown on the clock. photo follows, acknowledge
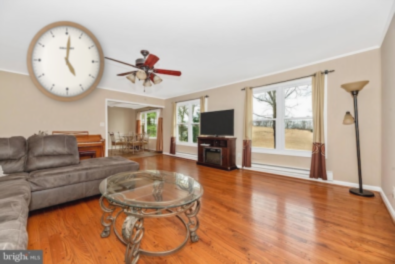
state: 5:01
